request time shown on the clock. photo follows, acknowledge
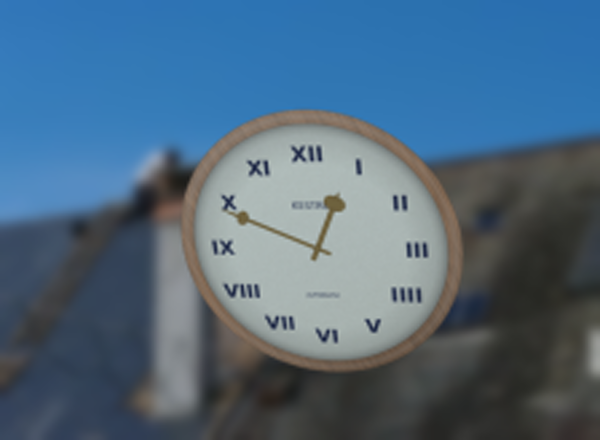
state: 12:49
